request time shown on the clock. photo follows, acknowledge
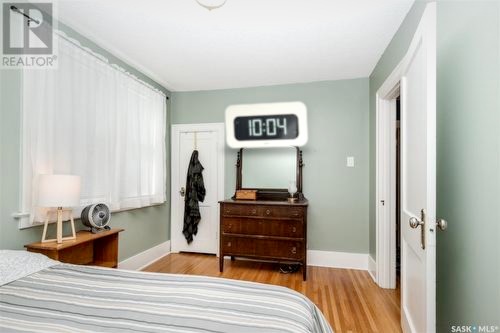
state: 10:04
